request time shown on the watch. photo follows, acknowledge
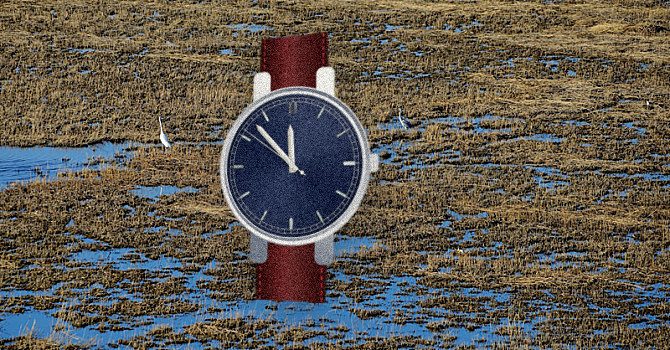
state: 11:52:51
